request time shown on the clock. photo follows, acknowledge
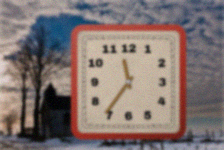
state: 11:36
